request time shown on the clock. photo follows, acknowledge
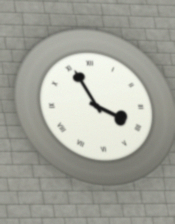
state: 3:56
